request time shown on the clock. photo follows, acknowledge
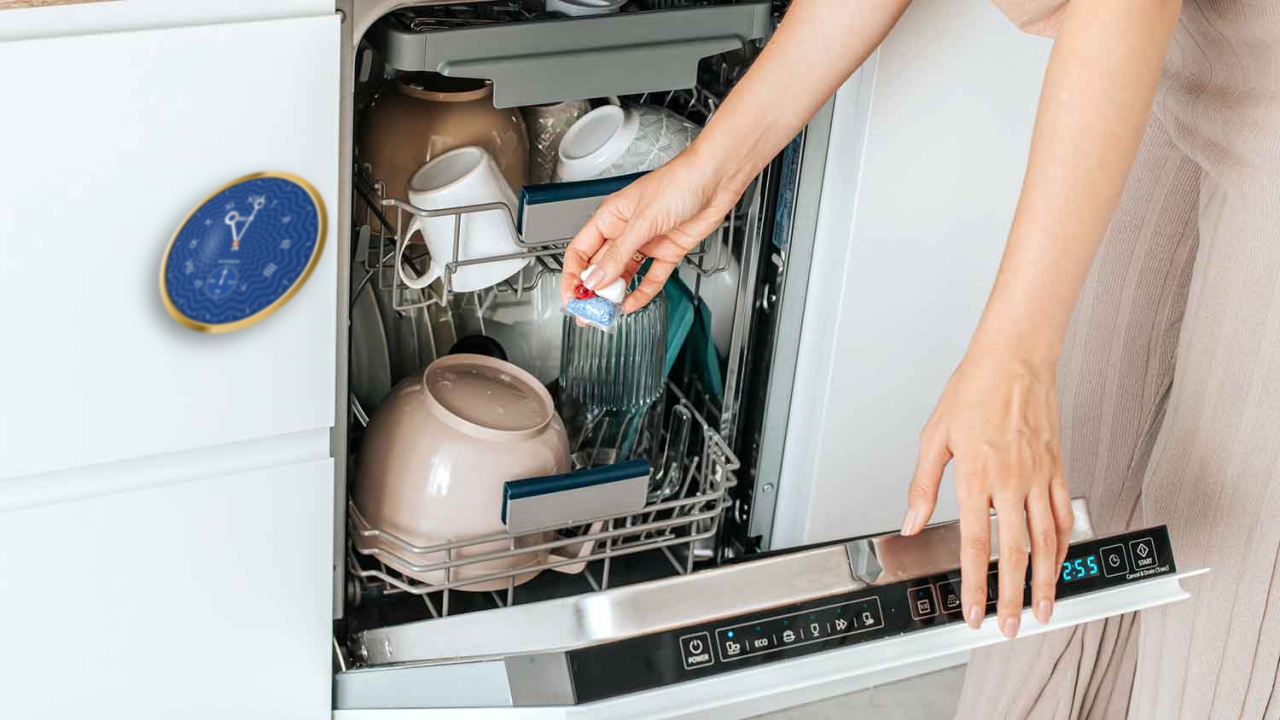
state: 11:02
